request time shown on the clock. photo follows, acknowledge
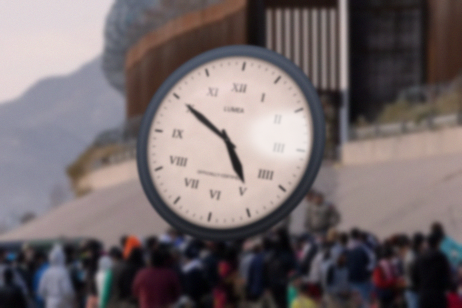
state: 4:50
